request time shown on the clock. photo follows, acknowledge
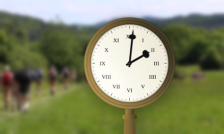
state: 2:01
